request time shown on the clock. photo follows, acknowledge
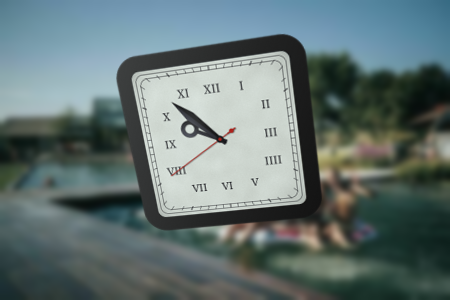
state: 9:52:40
